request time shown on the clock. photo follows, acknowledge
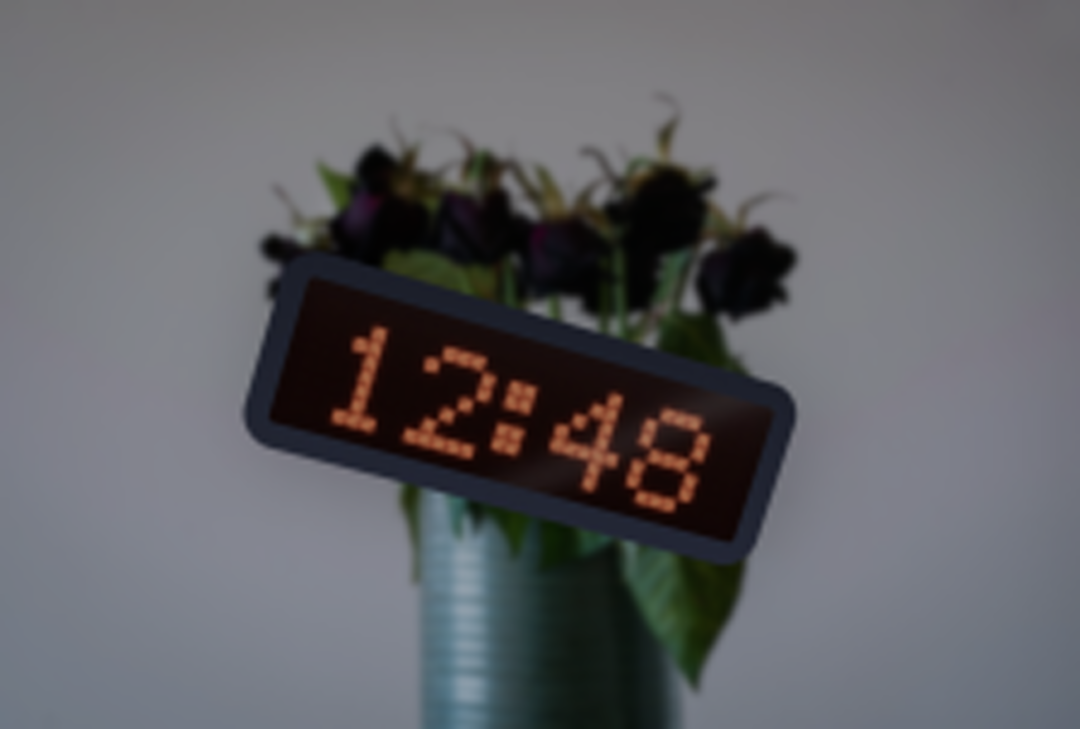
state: 12:48
